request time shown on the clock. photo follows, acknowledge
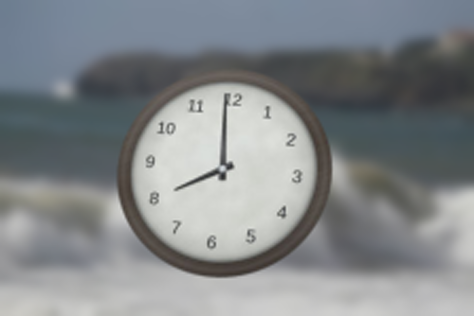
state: 7:59
